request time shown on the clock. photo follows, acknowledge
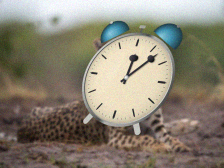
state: 12:07
